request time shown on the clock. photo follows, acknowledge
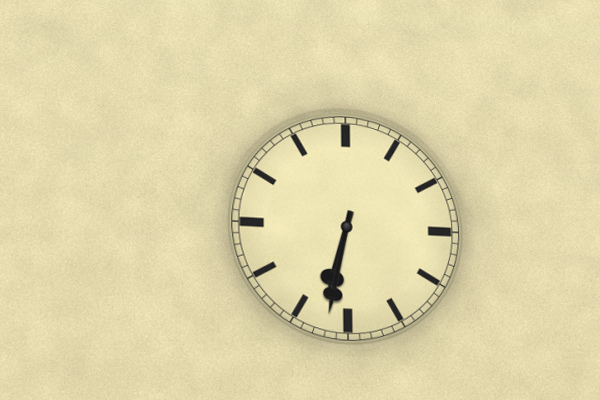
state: 6:32
